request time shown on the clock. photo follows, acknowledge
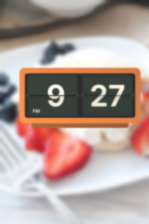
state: 9:27
